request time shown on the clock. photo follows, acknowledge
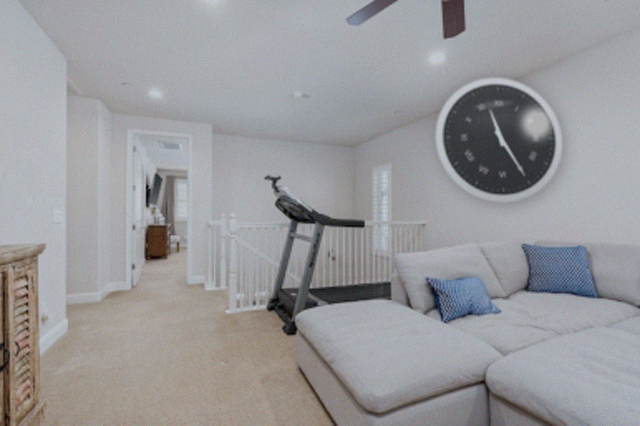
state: 11:25
